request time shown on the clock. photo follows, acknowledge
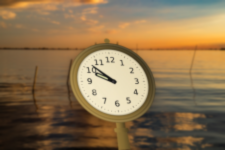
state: 9:52
